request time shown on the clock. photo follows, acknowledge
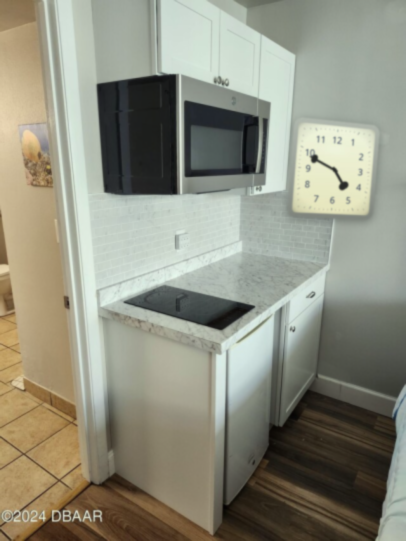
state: 4:49
